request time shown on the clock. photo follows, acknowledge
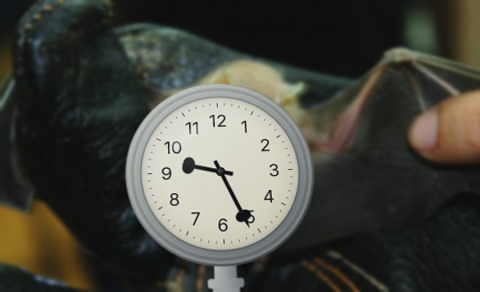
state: 9:26
